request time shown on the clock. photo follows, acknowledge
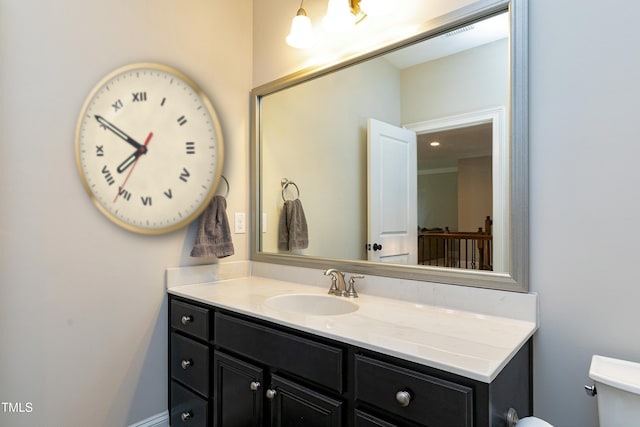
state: 7:50:36
